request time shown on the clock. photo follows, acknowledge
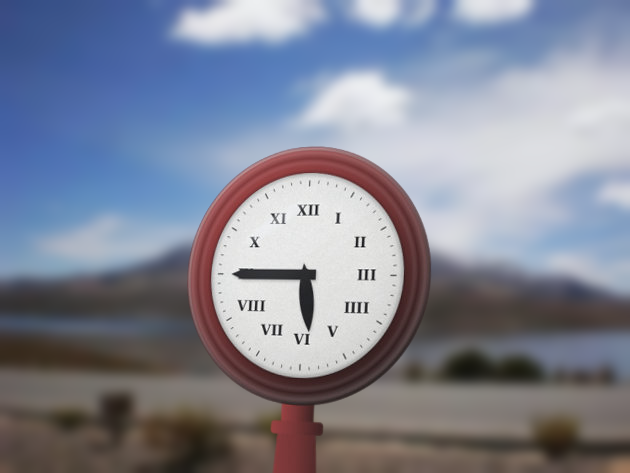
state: 5:45
